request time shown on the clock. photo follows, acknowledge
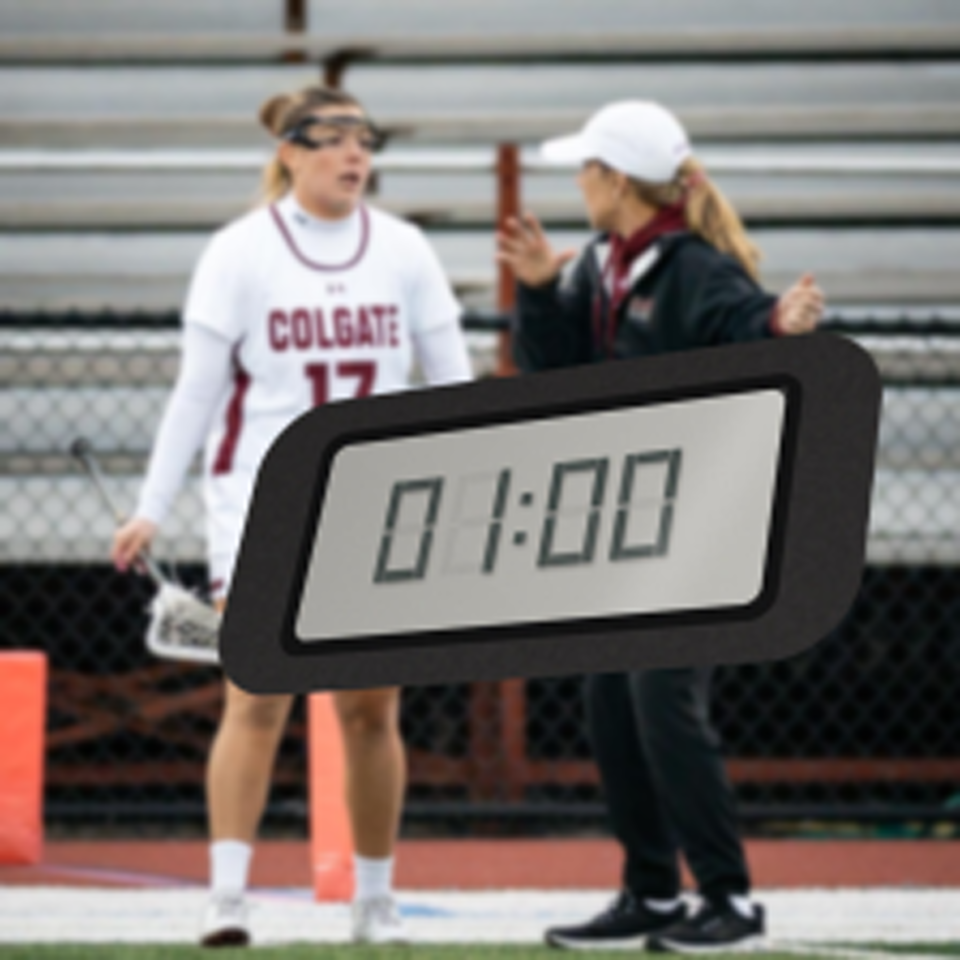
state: 1:00
